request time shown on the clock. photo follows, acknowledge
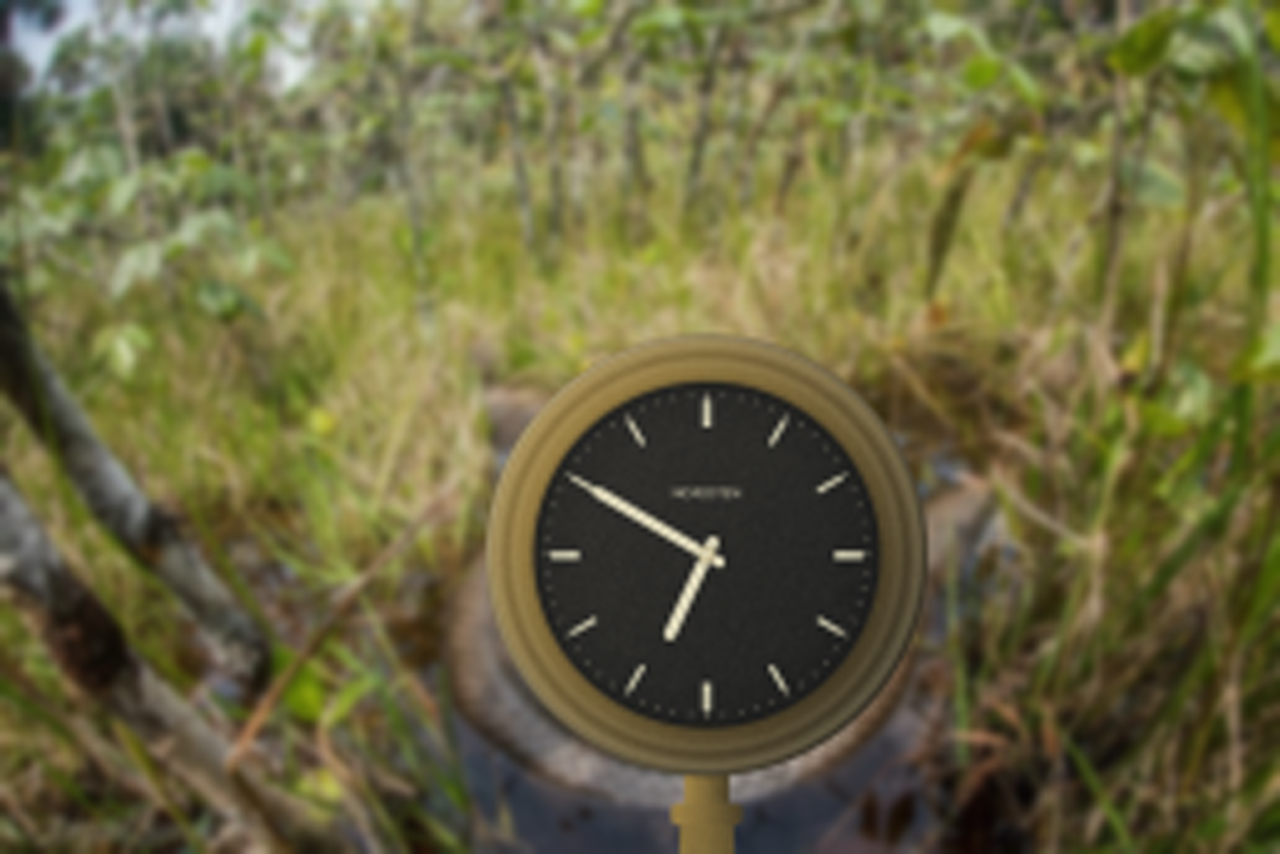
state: 6:50
